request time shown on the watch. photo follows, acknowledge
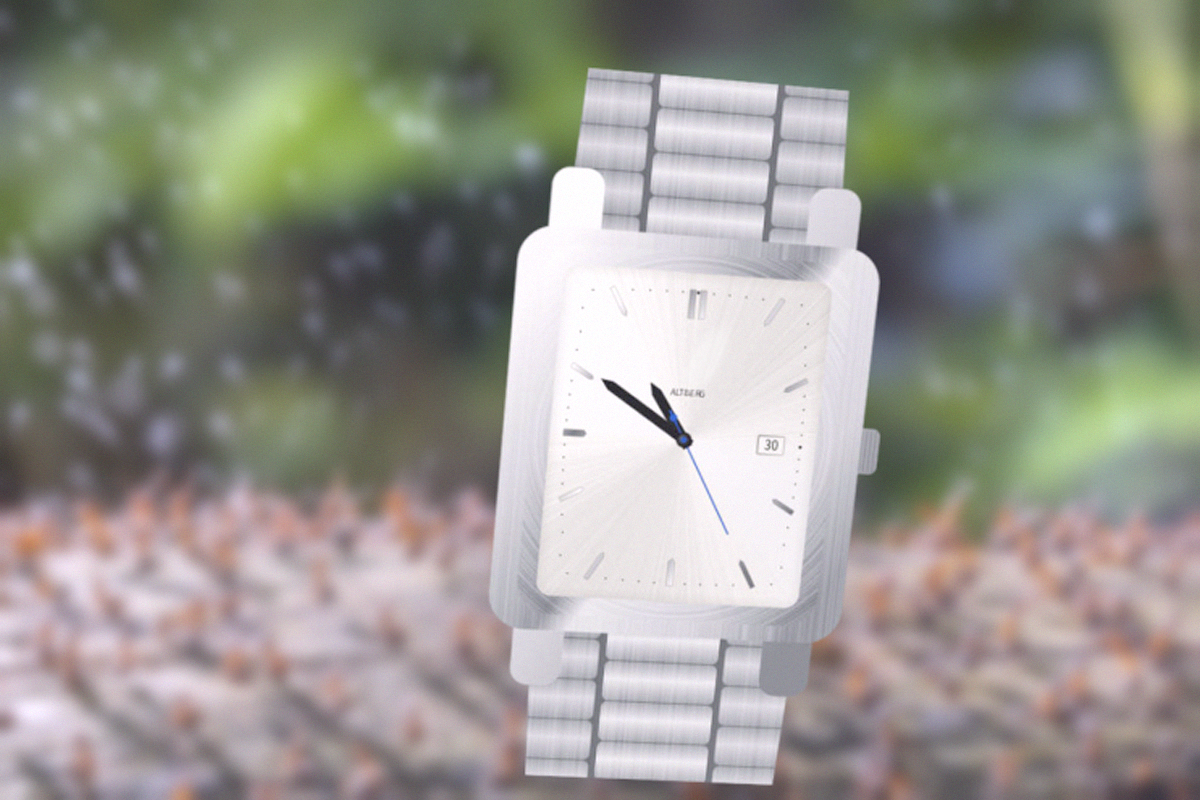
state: 10:50:25
